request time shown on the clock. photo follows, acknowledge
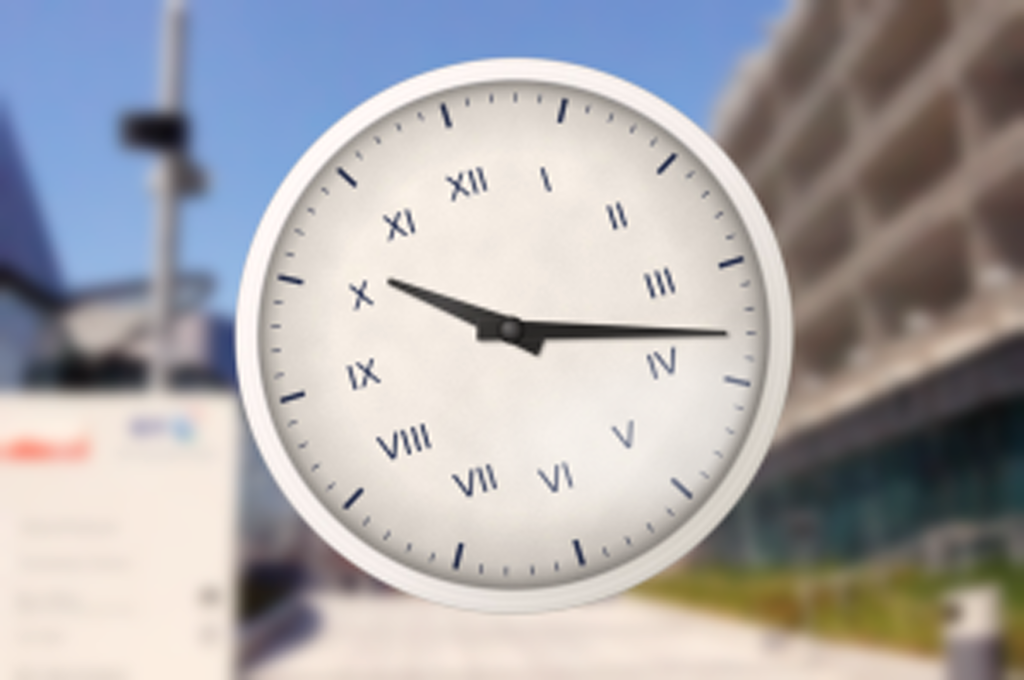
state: 10:18
